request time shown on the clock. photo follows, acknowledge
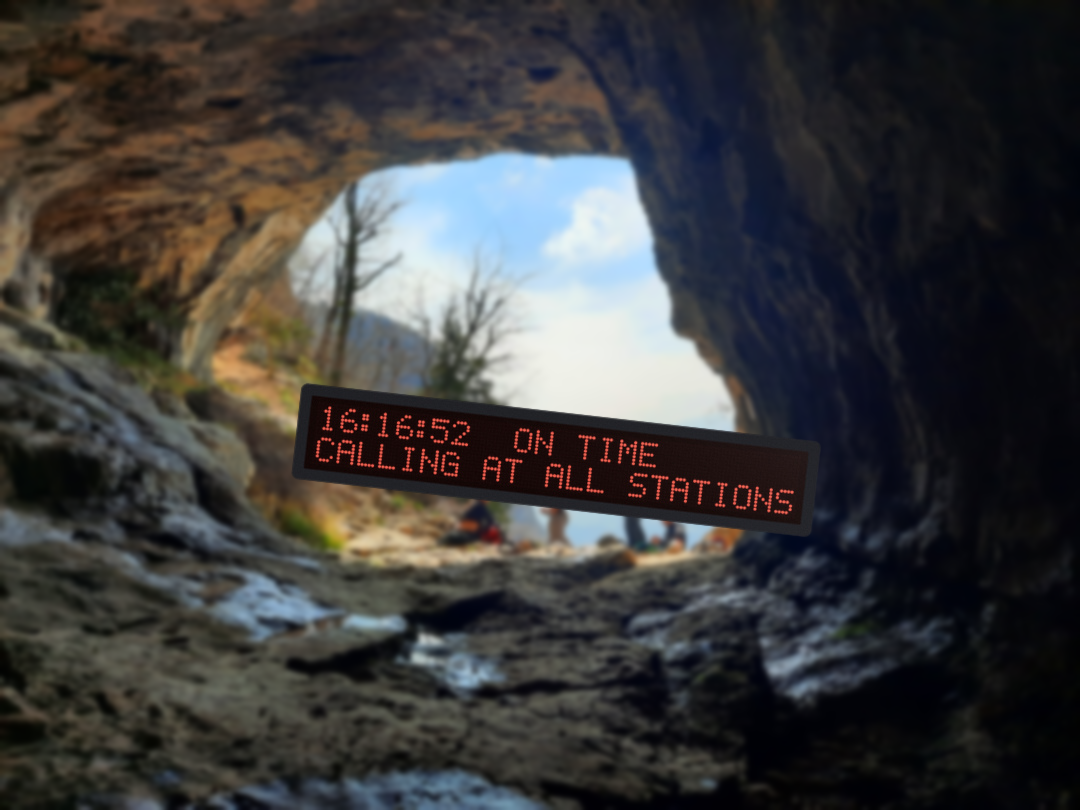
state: 16:16:52
